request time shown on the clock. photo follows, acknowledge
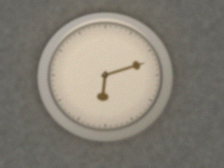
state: 6:12
